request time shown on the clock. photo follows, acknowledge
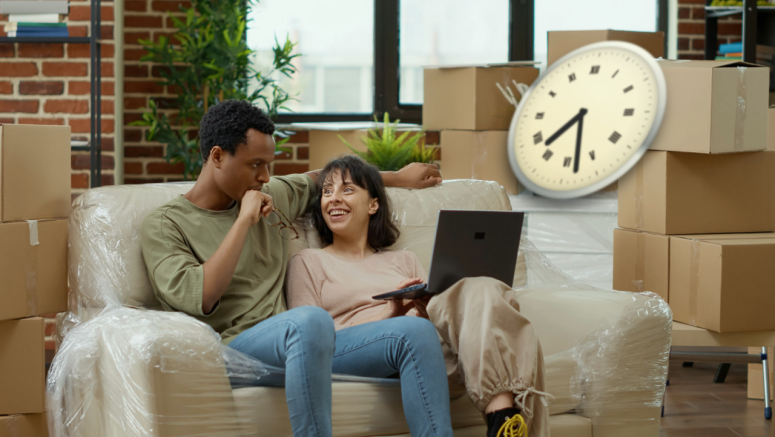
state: 7:28
